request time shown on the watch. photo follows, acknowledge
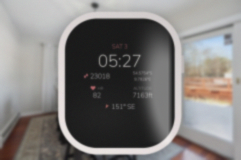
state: 5:27
